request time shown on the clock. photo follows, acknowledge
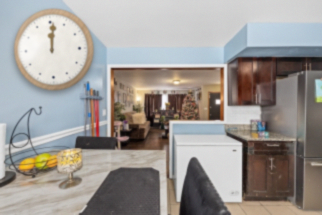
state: 12:01
